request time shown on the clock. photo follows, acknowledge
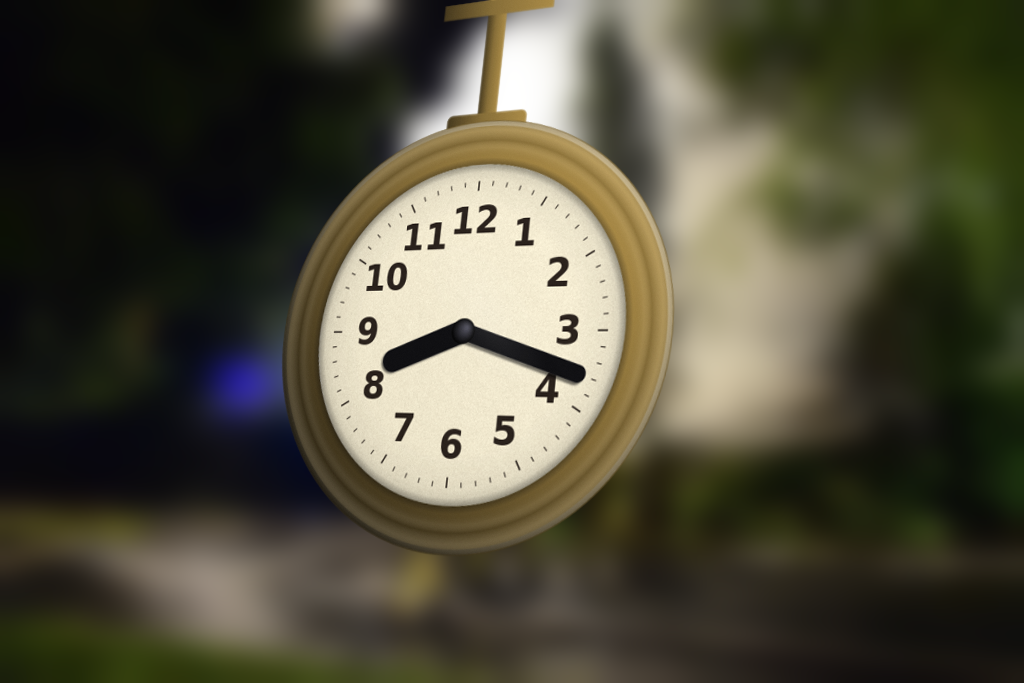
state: 8:18
